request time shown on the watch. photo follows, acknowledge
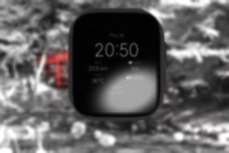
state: 20:50
